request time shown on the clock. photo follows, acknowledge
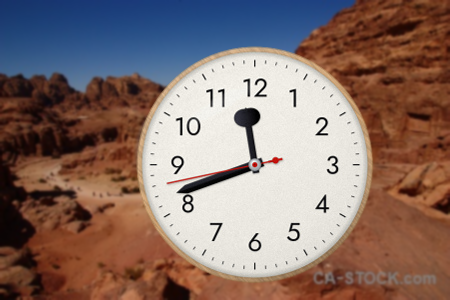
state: 11:41:43
